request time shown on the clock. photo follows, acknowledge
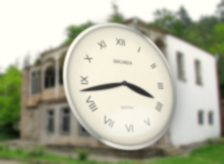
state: 3:43
